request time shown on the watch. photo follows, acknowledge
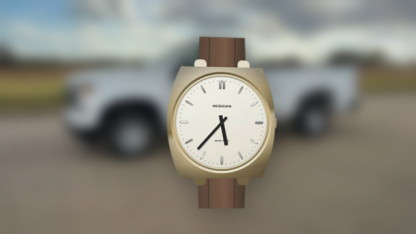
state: 5:37
